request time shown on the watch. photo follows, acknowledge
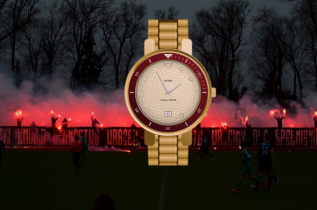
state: 1:55
